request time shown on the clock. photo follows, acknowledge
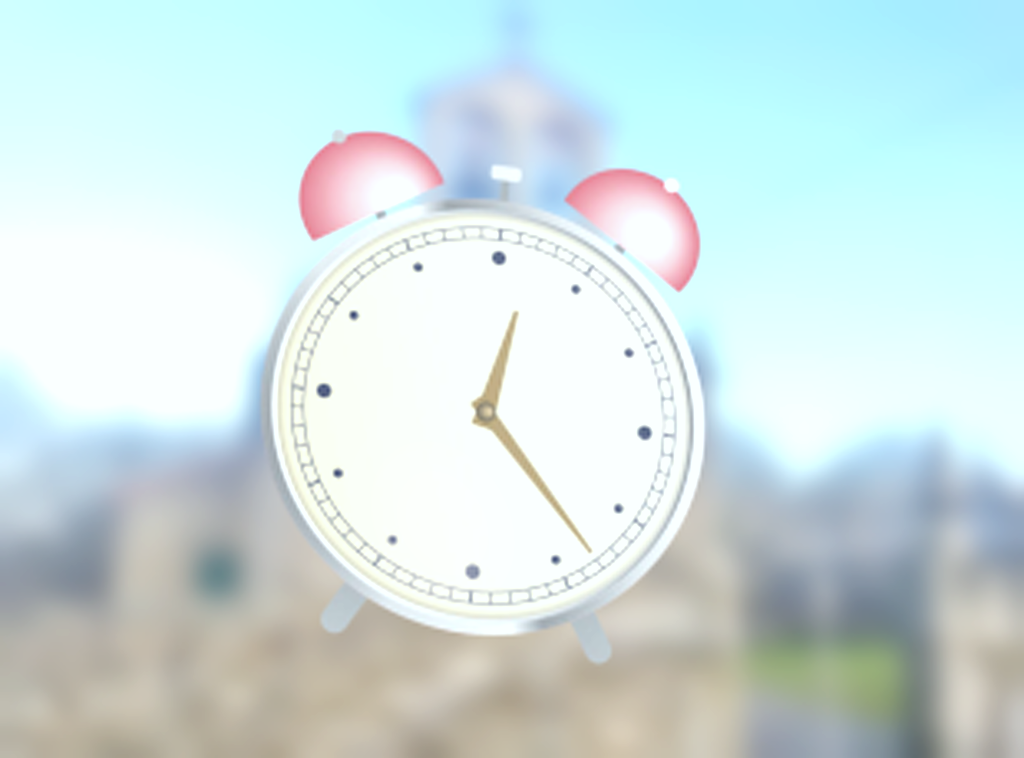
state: 12:23
